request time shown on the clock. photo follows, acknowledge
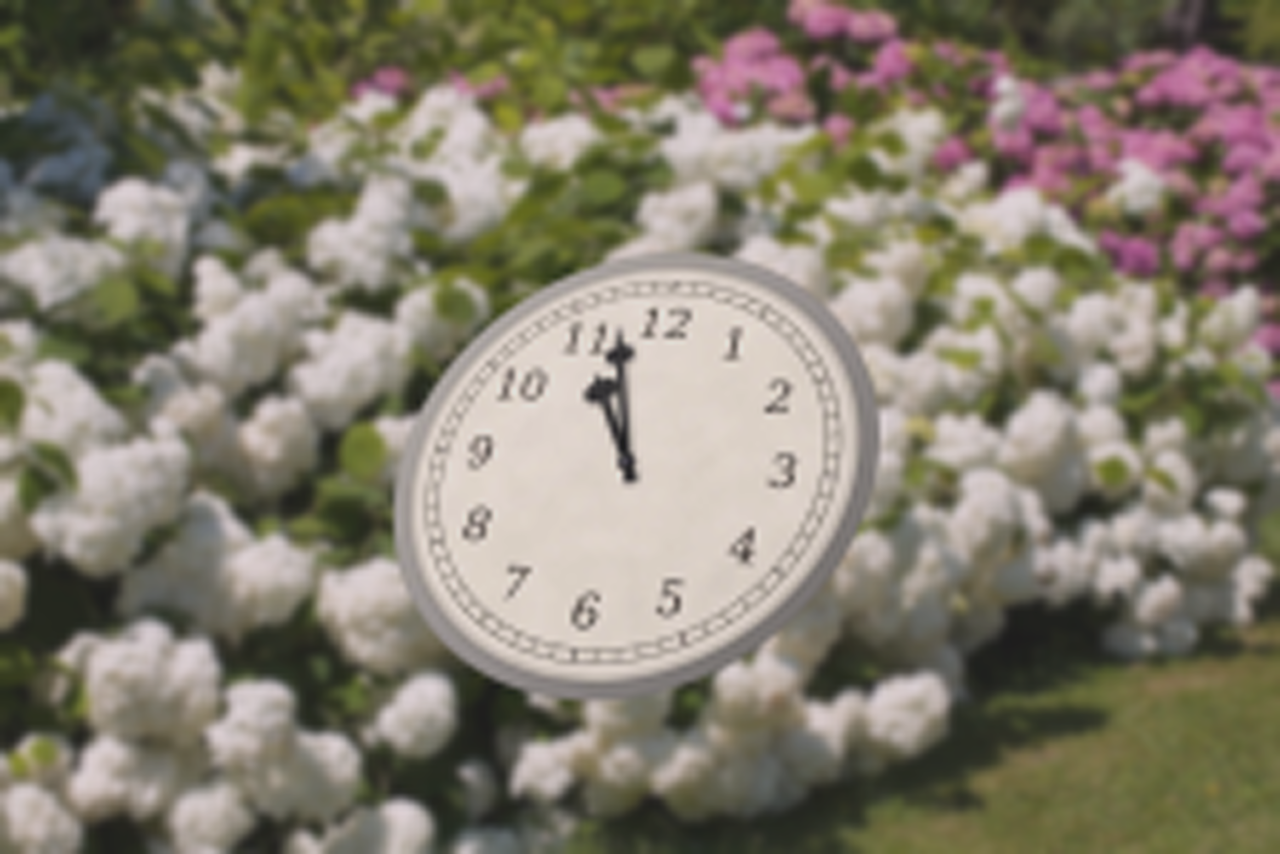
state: 10:57
